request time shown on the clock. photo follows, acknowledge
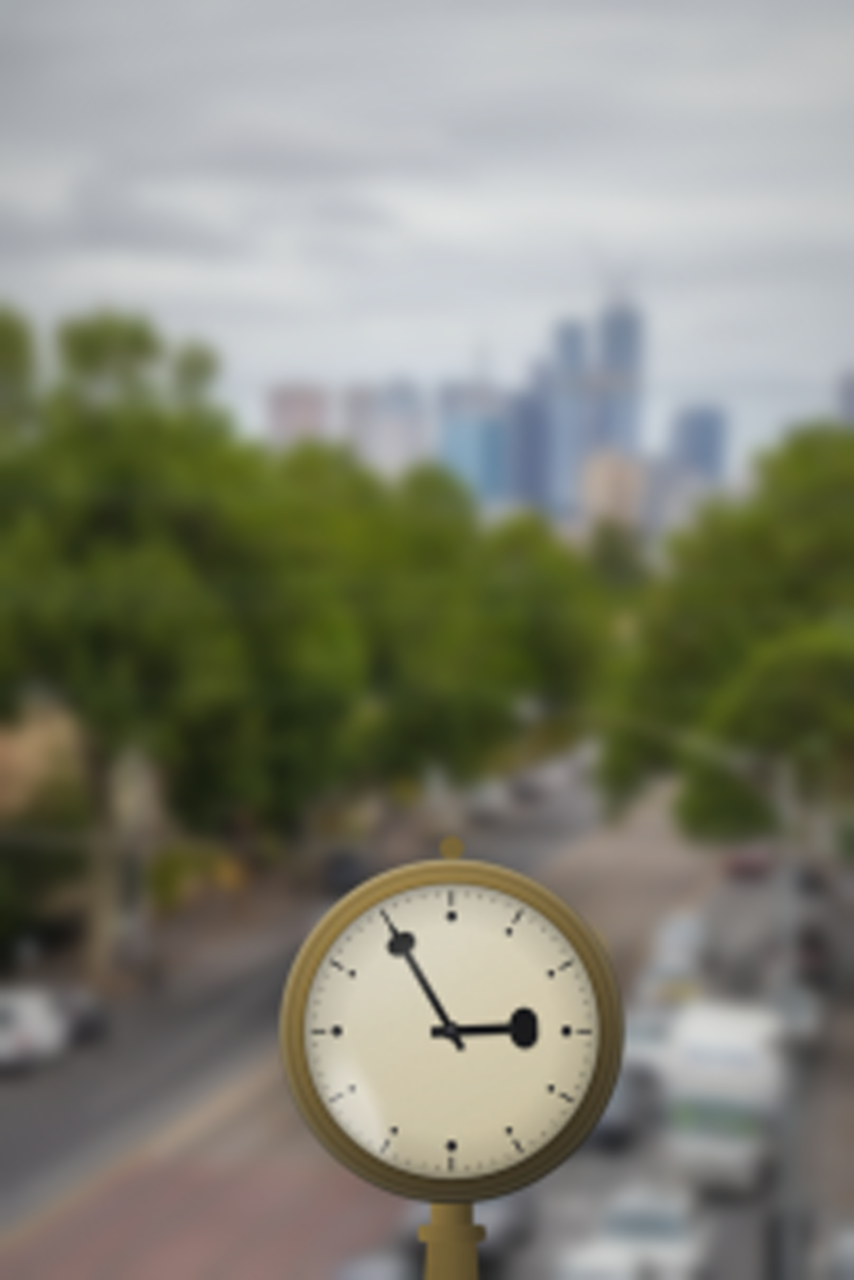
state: 2:55
